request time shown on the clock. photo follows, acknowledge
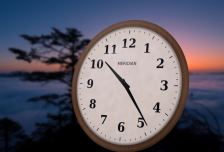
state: 10:24
